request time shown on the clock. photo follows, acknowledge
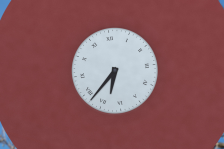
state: 6:38
